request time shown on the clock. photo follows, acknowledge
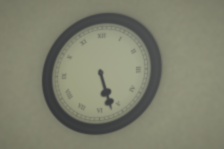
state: 5:27
